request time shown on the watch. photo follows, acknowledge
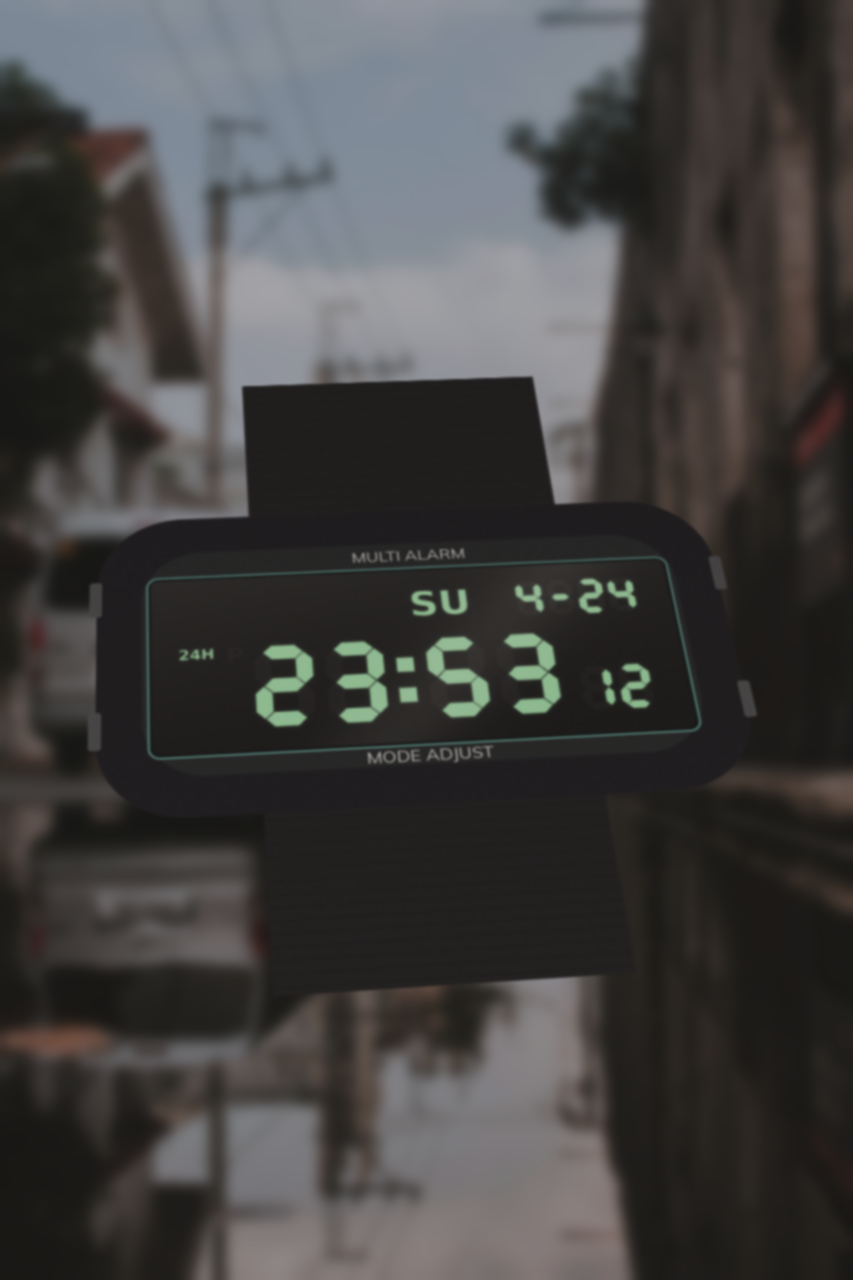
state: 23:53:12
